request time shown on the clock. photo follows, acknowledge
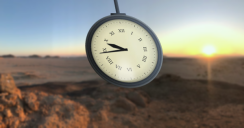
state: 9:44
